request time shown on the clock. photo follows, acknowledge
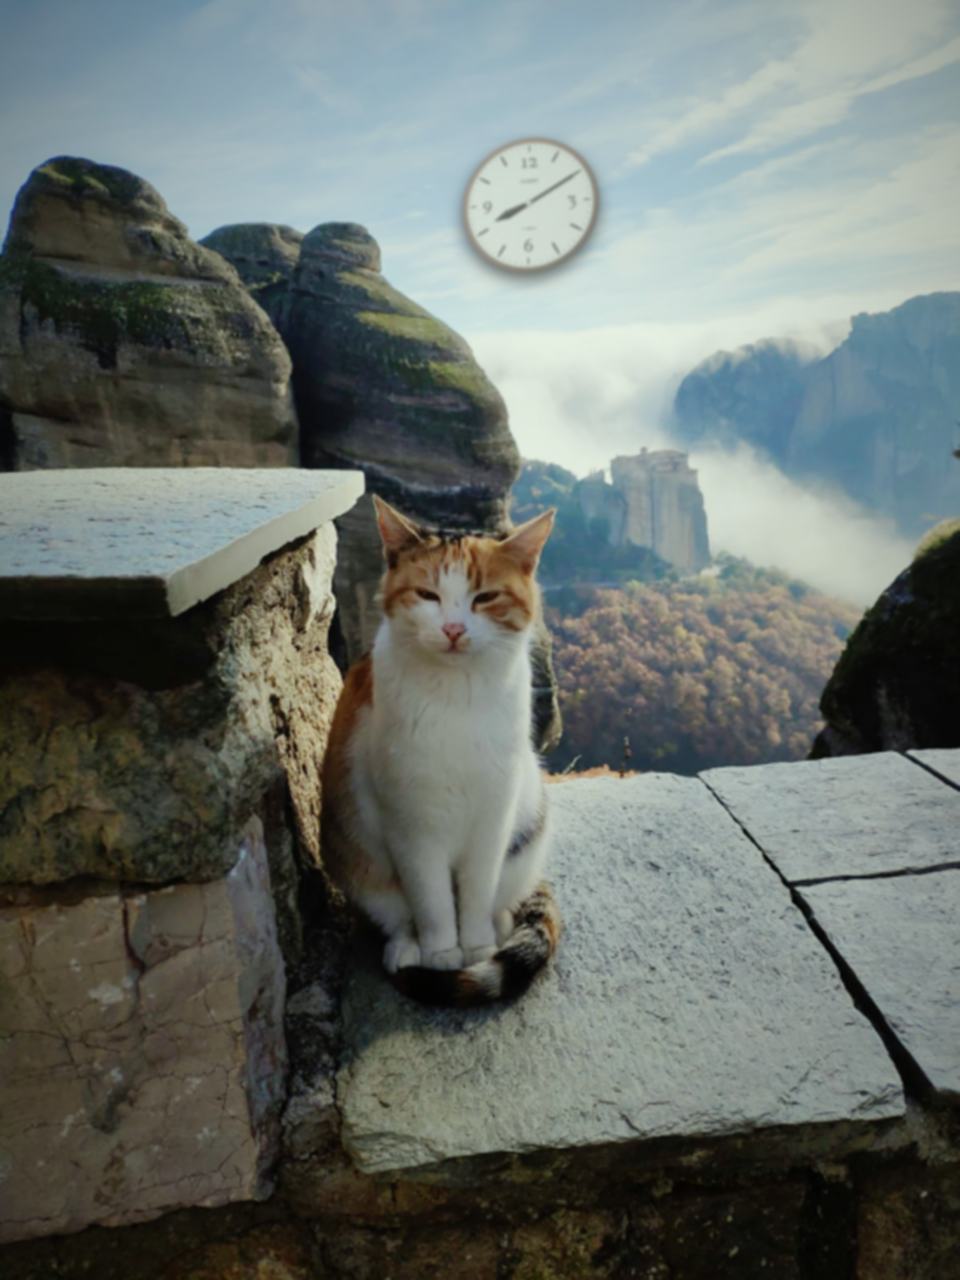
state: 8:10
